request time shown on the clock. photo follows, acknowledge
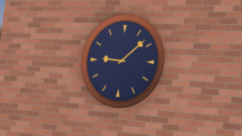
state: 9:08
